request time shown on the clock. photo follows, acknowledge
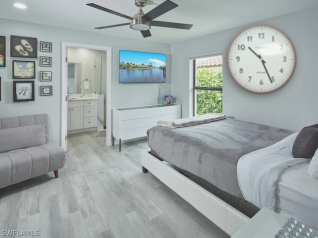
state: 10:26
